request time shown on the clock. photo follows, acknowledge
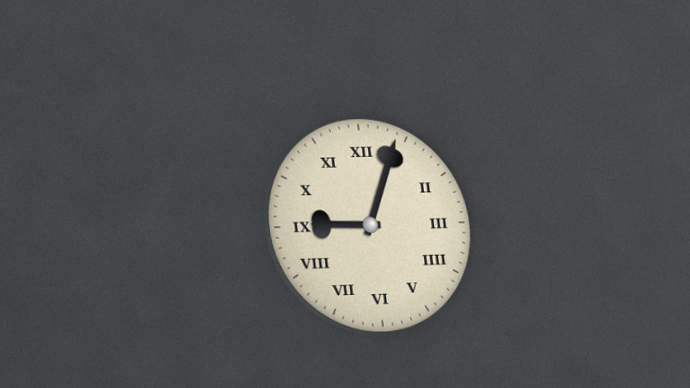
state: 9:04
